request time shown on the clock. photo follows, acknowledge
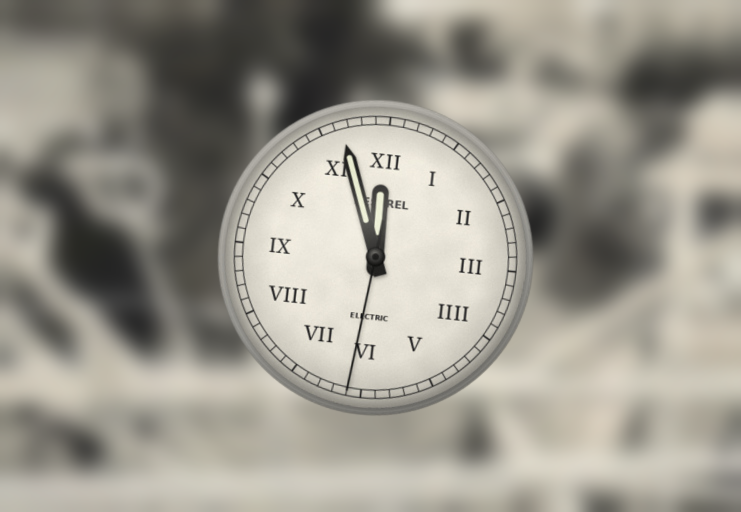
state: 11:56:31
